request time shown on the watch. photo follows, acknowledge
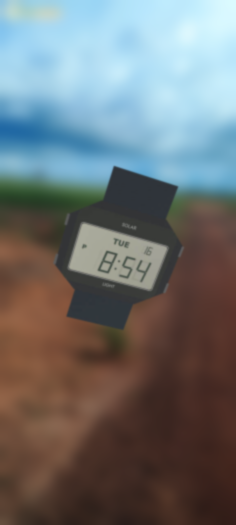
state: 8:54
